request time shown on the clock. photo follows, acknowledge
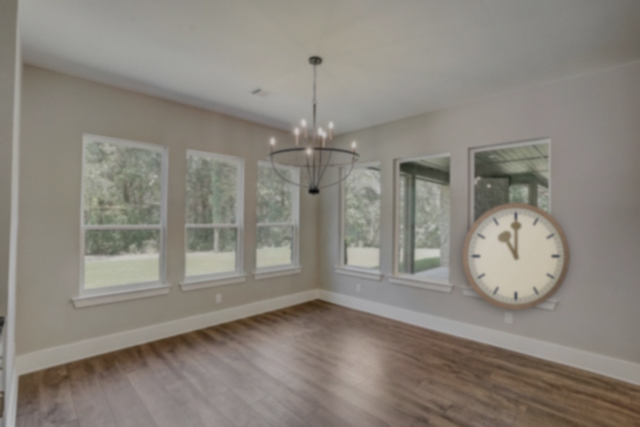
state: 11:00
